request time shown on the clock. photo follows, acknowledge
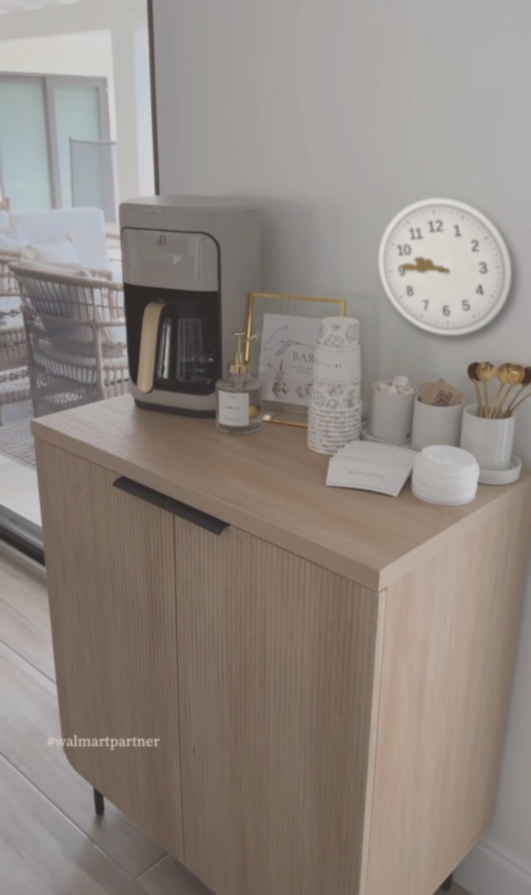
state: 9:46
